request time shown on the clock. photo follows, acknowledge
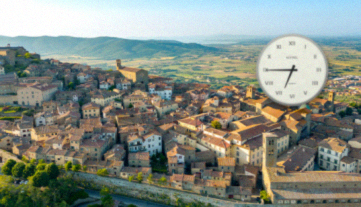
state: 6:45
